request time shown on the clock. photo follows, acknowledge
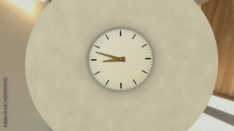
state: 8:48
